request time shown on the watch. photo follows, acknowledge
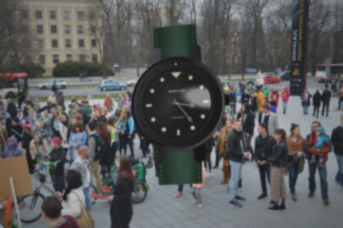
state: 3:24
